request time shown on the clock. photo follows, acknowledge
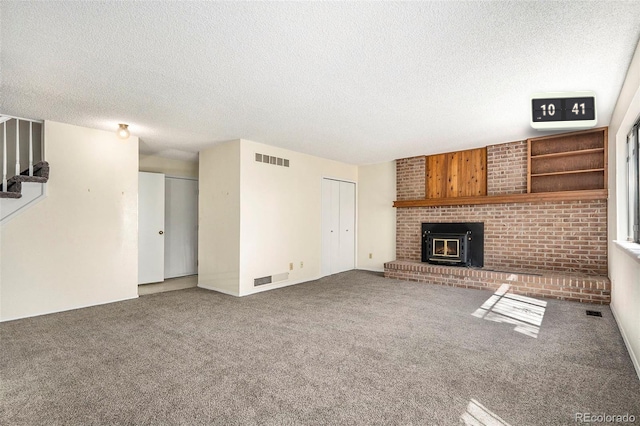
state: 10:41
